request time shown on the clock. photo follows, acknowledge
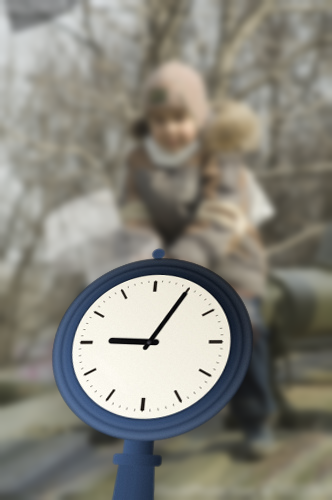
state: 9:05
